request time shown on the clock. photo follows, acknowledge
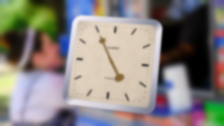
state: 4:55
